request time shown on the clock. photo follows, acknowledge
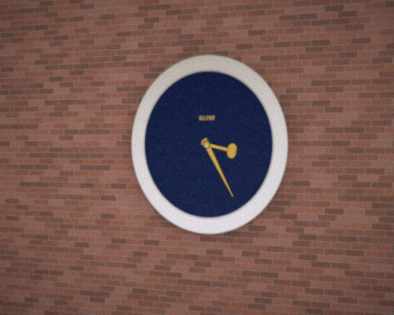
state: 3:25
